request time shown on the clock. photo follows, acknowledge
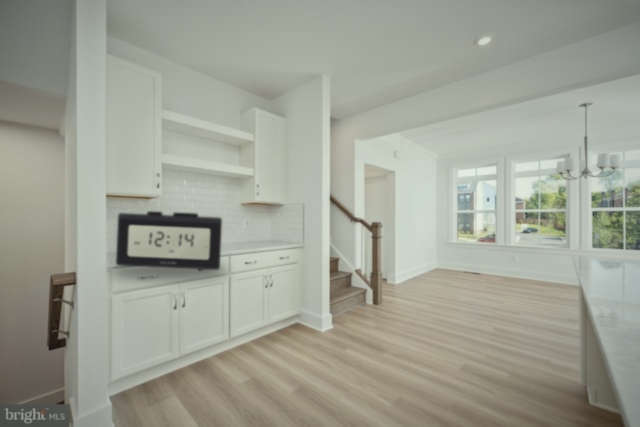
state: 12:14
